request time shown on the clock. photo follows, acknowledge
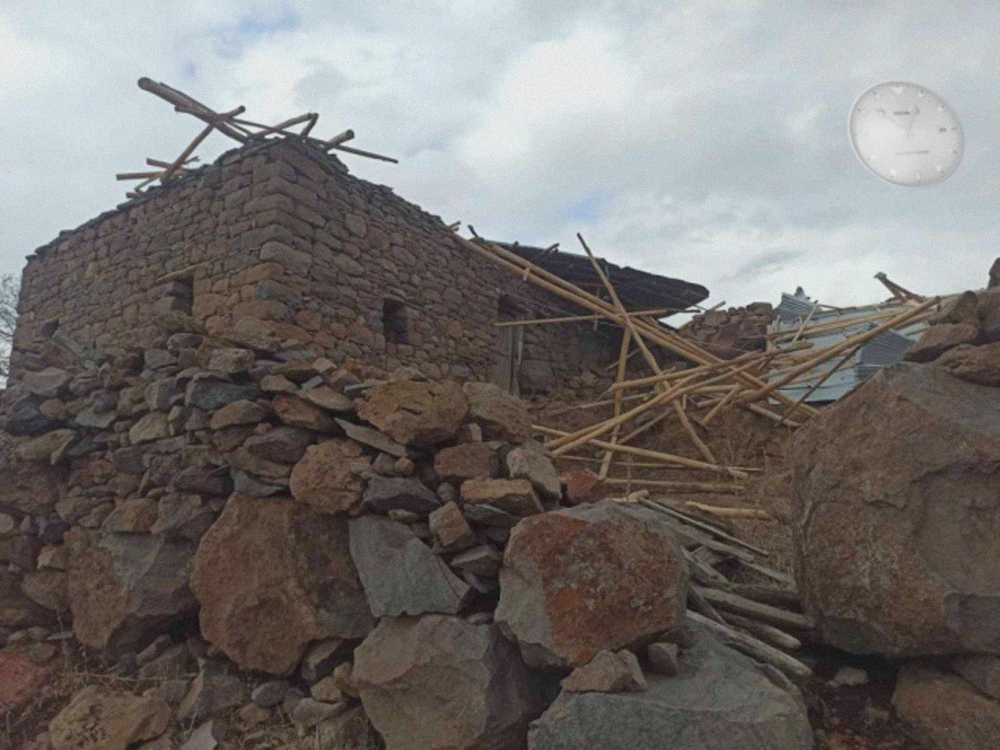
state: 12:52
